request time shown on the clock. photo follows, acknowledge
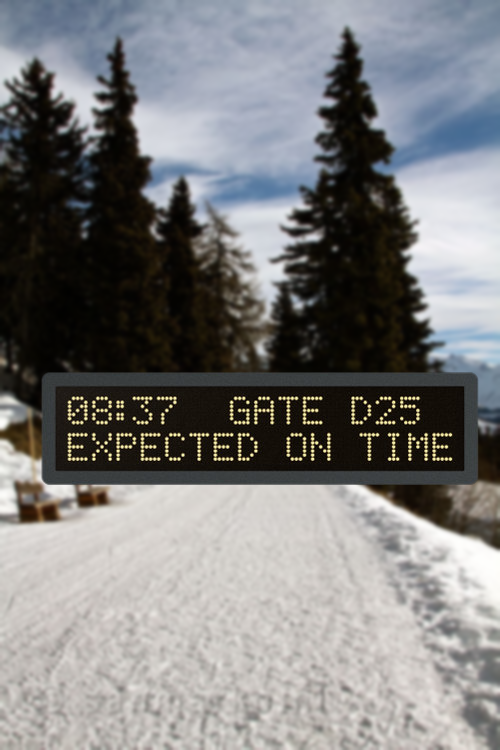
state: 8:37
